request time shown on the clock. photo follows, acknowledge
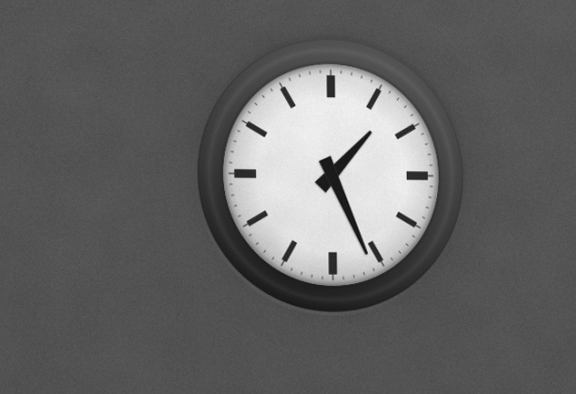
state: 1:26
